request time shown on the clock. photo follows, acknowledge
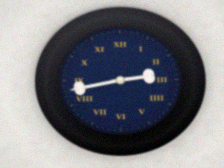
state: 2:43
